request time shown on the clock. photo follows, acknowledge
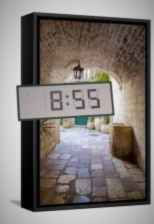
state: 8:55
